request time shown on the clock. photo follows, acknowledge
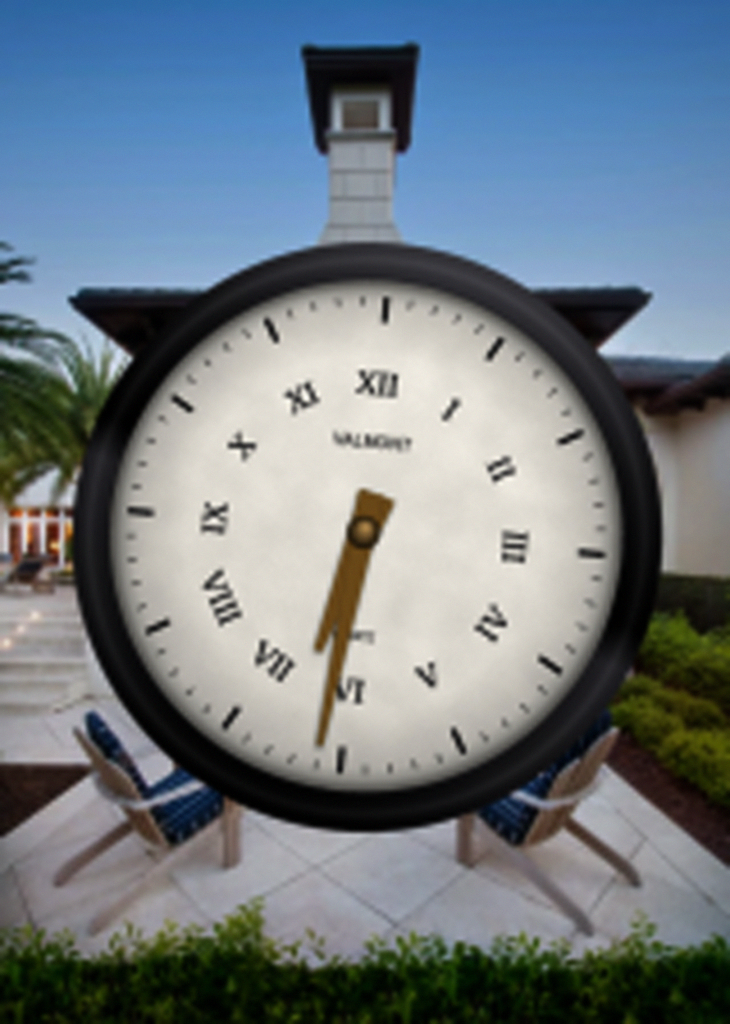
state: 6:31
